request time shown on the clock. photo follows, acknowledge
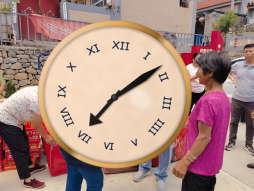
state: 7:08
